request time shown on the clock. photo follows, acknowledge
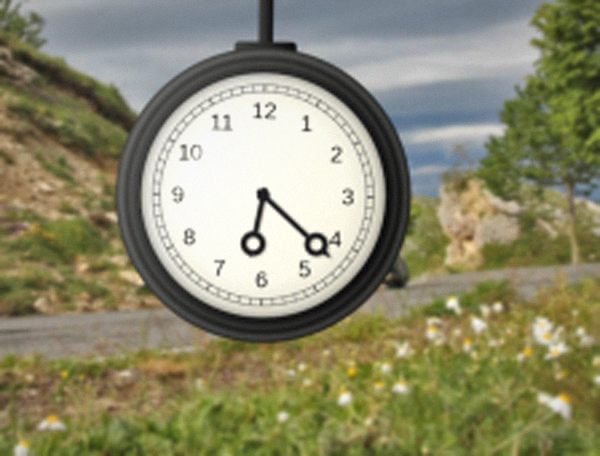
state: 6:22
